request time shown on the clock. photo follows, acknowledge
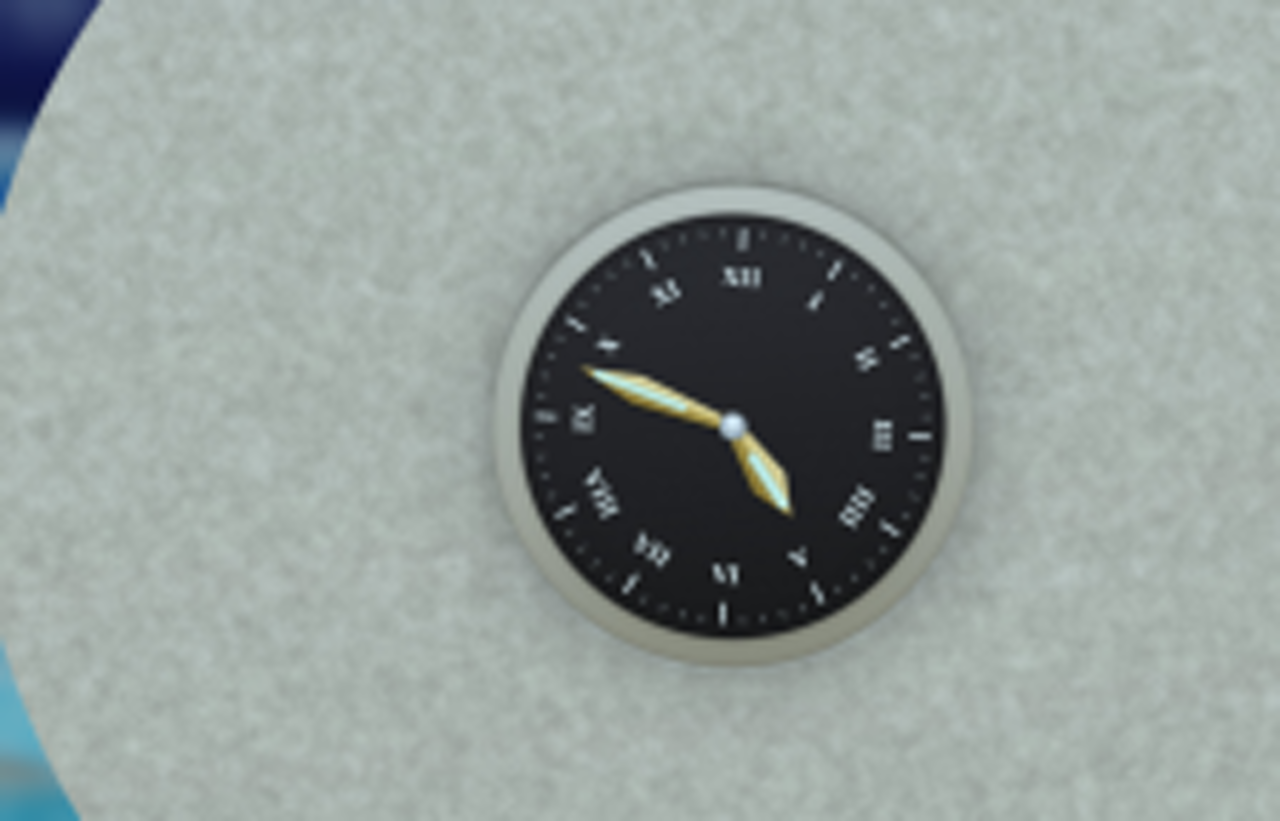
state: 4:48
